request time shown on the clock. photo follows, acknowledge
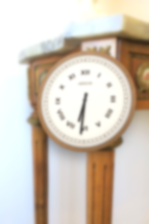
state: 6:31
